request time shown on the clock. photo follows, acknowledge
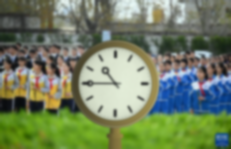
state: 10:45
